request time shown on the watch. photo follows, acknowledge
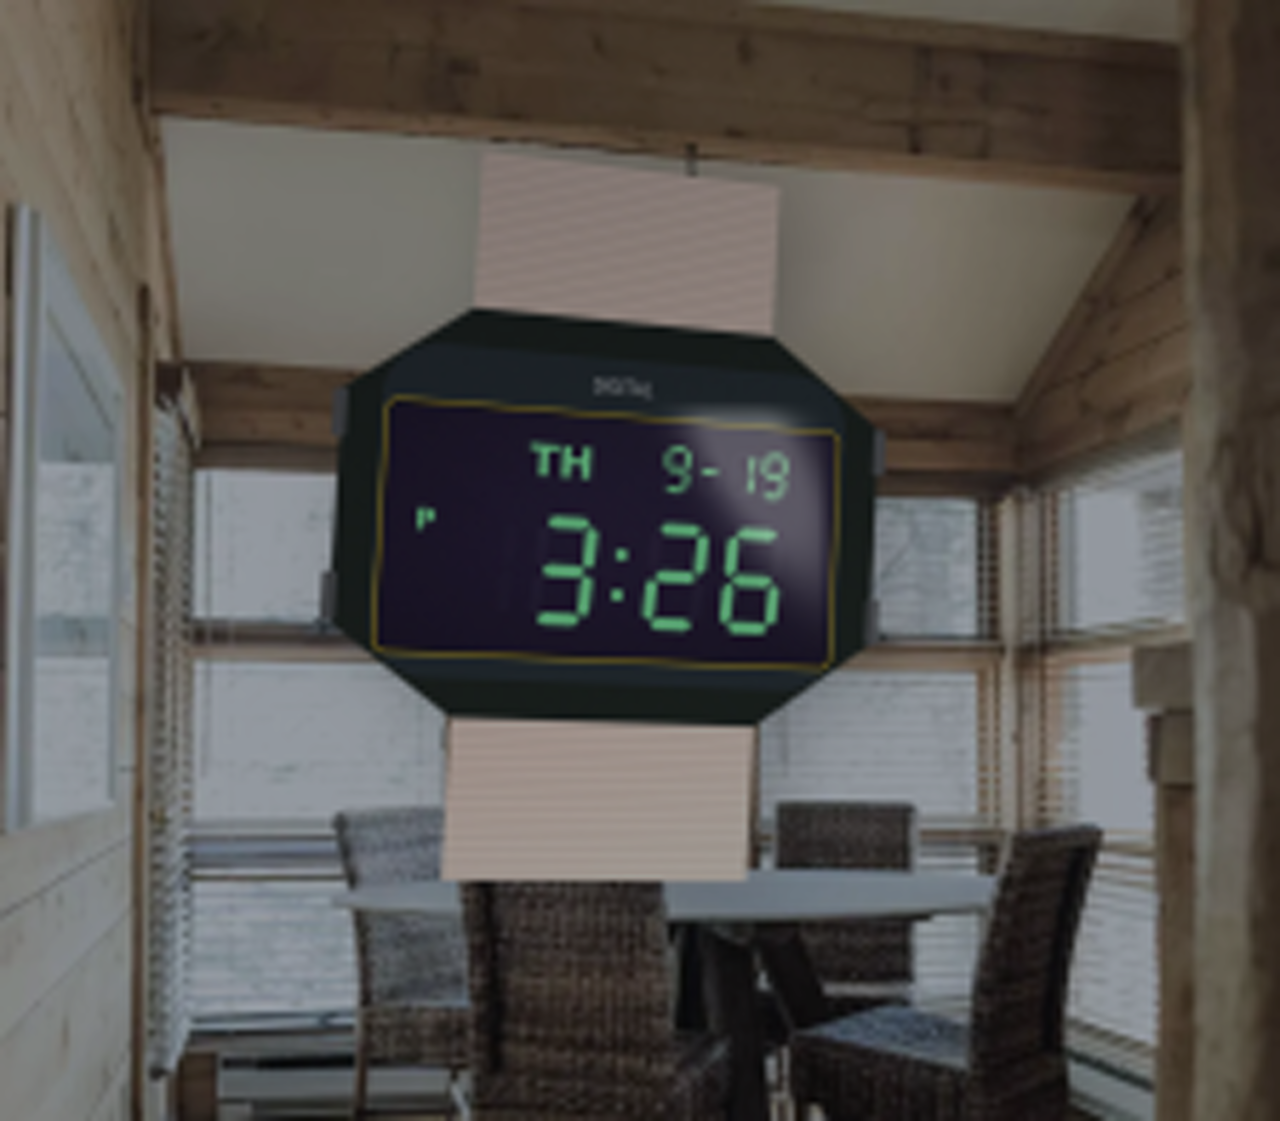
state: 3:26
